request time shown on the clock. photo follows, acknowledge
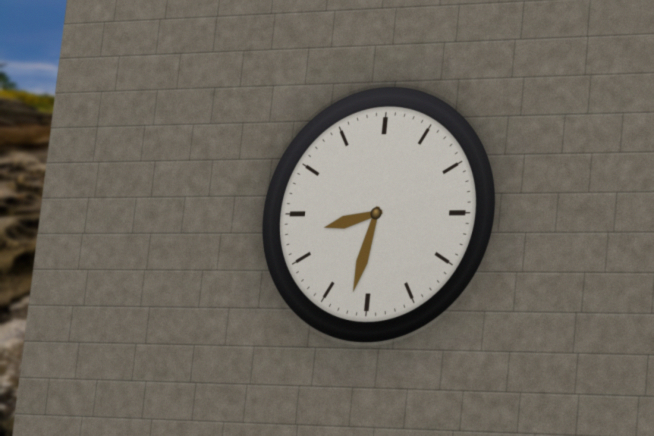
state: 8:32
